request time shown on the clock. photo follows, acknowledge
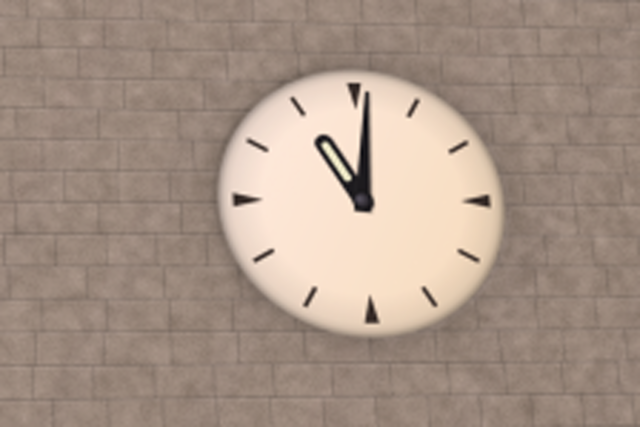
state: 11:01
